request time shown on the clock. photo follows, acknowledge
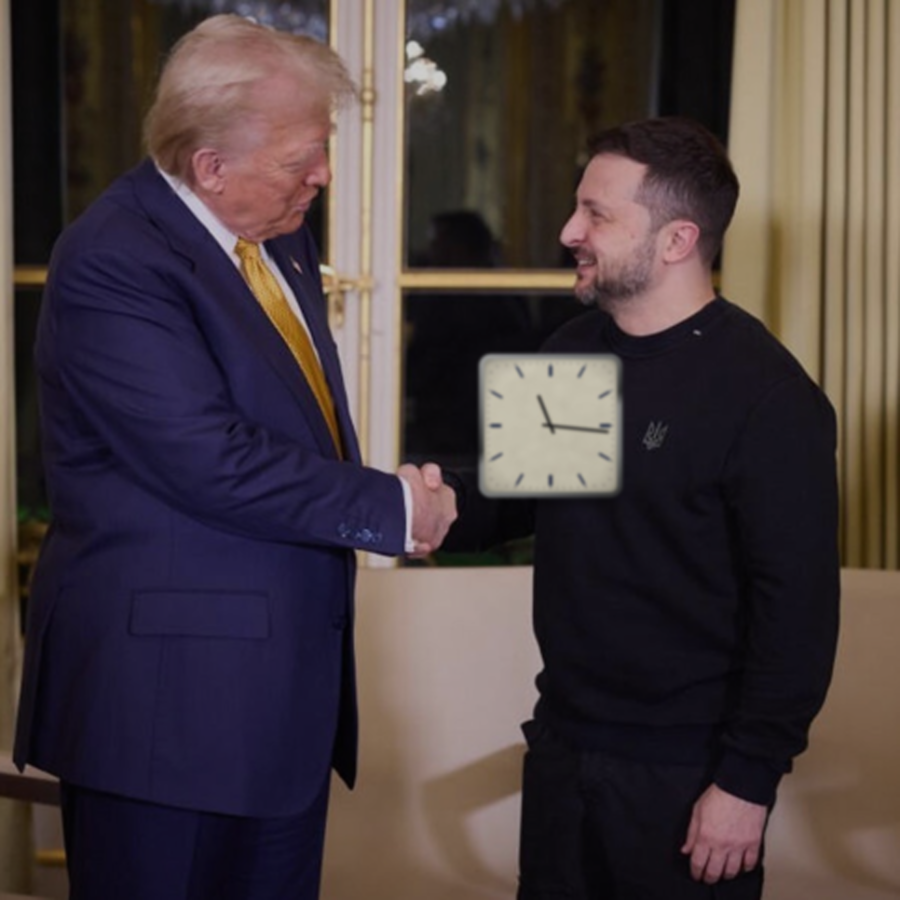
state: 11:16
